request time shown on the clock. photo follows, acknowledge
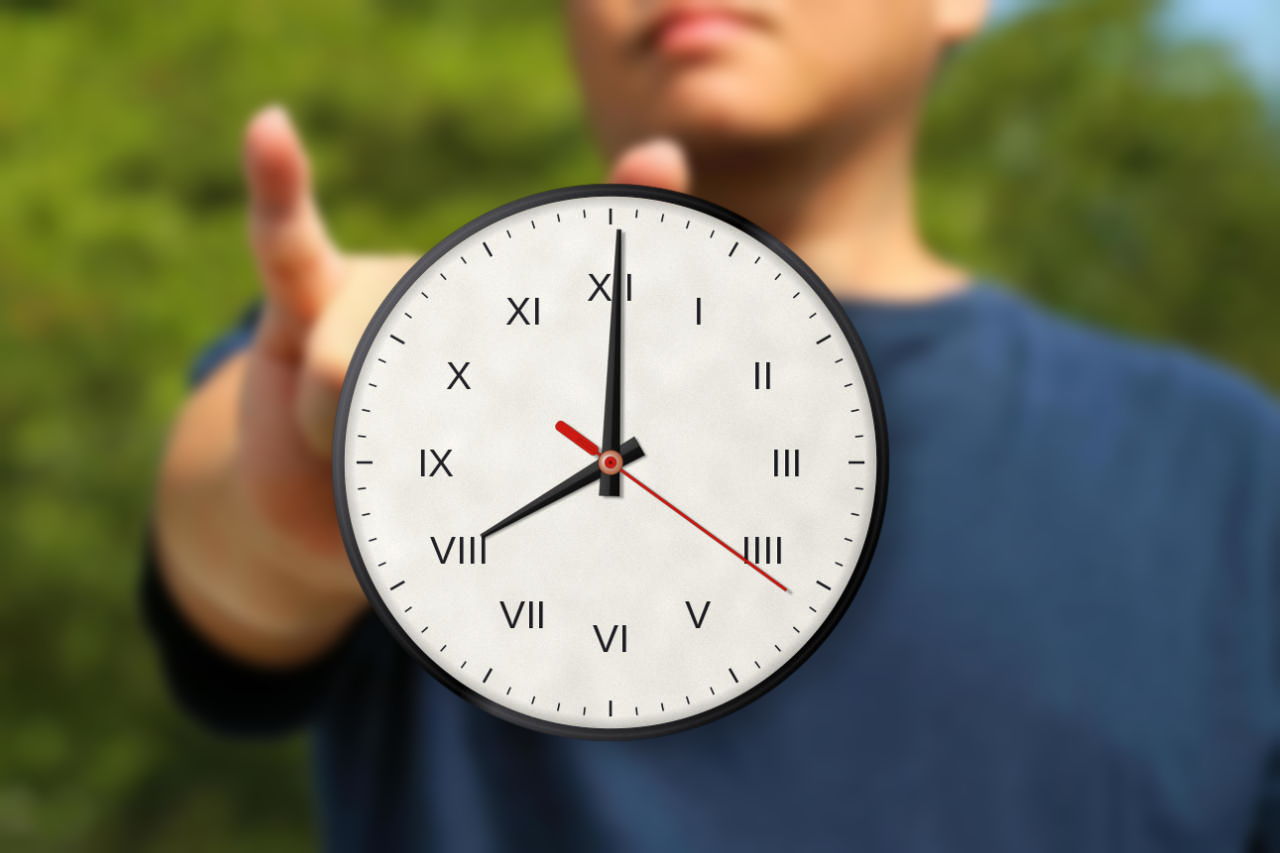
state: 8:00:21
